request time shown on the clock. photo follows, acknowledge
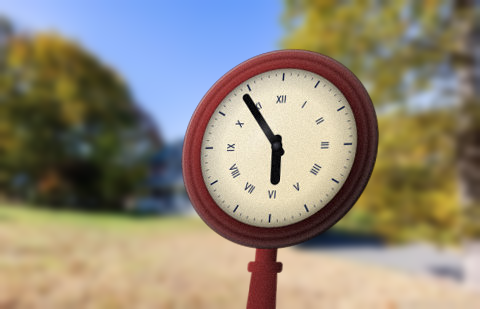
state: 5:54
